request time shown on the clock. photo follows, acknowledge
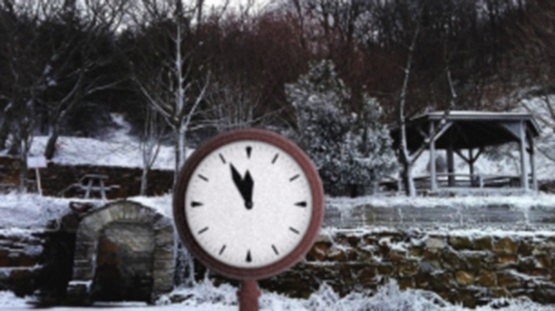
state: 11:56
